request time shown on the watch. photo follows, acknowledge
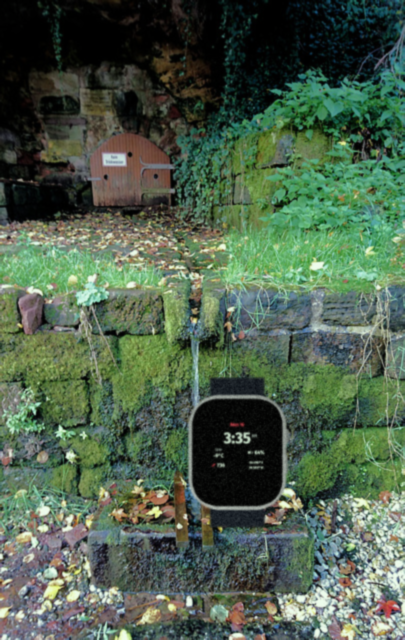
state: 3:35
